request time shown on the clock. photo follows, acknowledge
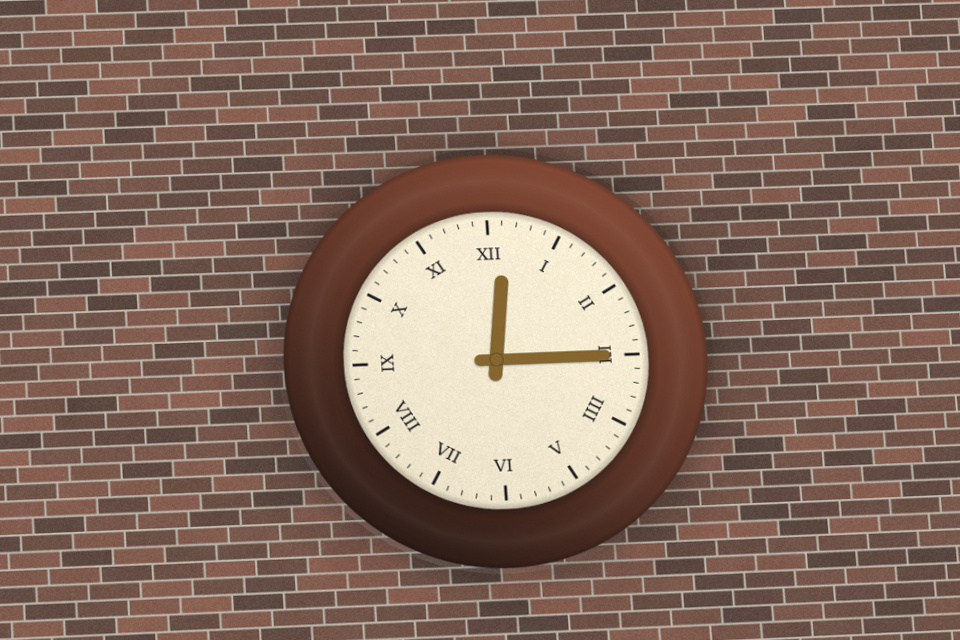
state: 12:15
